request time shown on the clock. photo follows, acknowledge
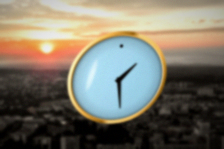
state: 1:29
